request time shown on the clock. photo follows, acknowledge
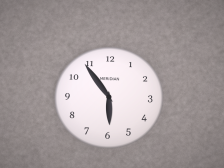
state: 5:54
